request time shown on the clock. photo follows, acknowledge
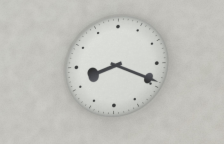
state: 8:19
